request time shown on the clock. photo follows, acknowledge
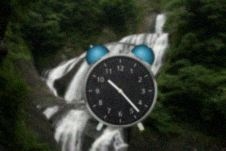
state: 10:23
